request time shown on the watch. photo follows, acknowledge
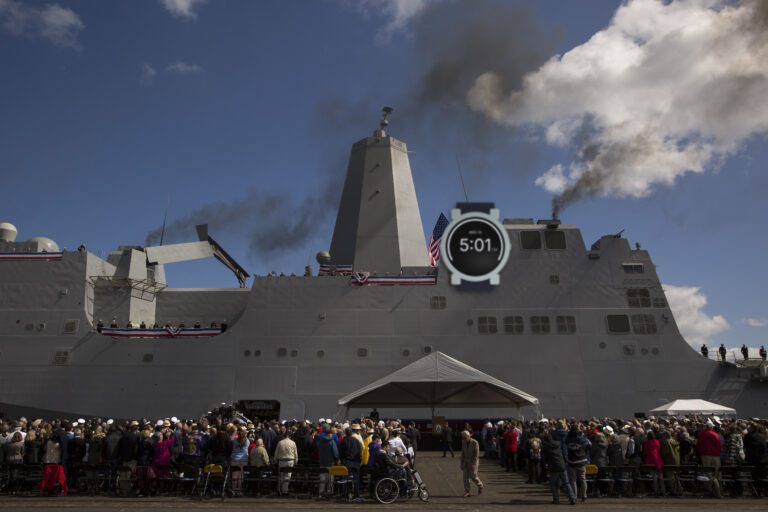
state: 5:01
